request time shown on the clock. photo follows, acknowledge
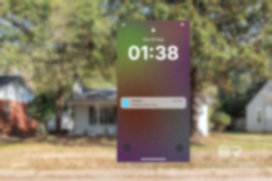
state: 1:38
